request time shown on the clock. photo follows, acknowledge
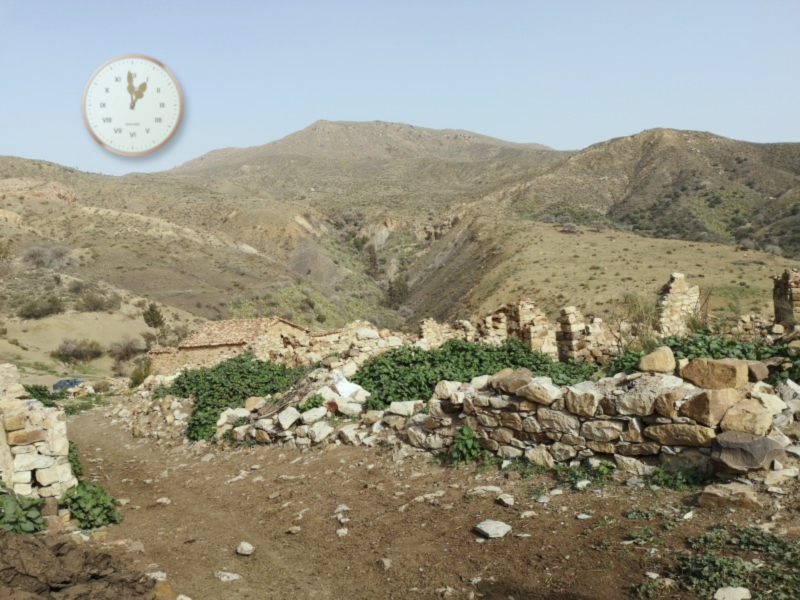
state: 12:59
